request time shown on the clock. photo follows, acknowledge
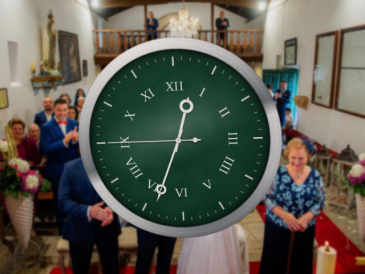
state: 12:33:45
